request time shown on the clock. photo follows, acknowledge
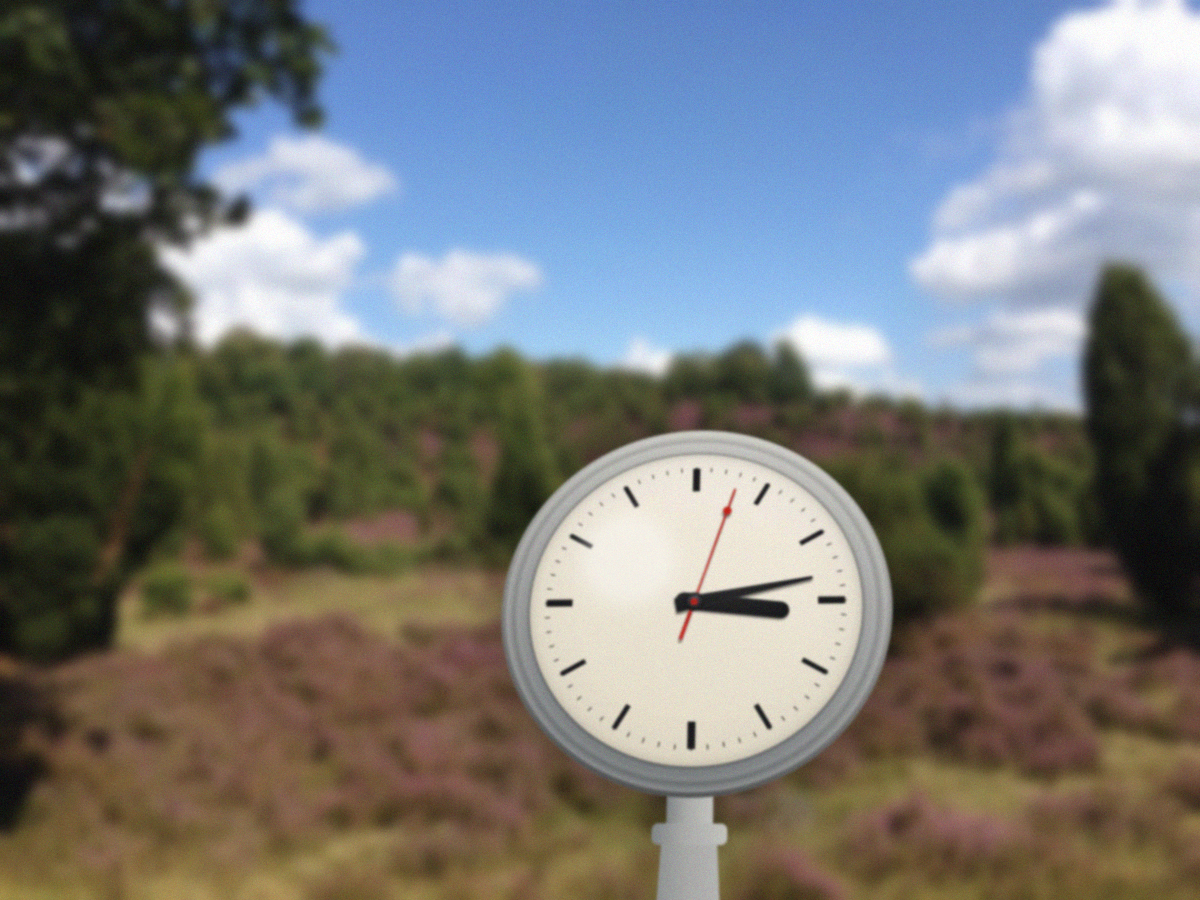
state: 3:13:03
